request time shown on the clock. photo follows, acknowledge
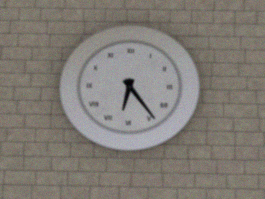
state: 6:24
